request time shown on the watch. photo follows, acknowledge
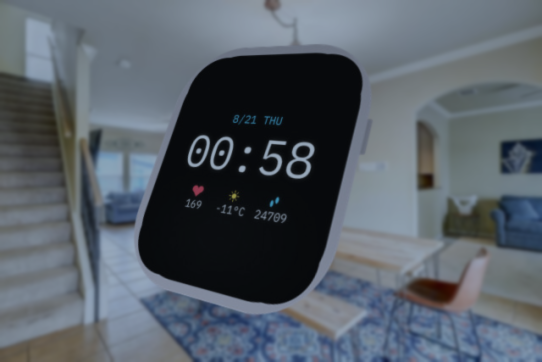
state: 0:58
